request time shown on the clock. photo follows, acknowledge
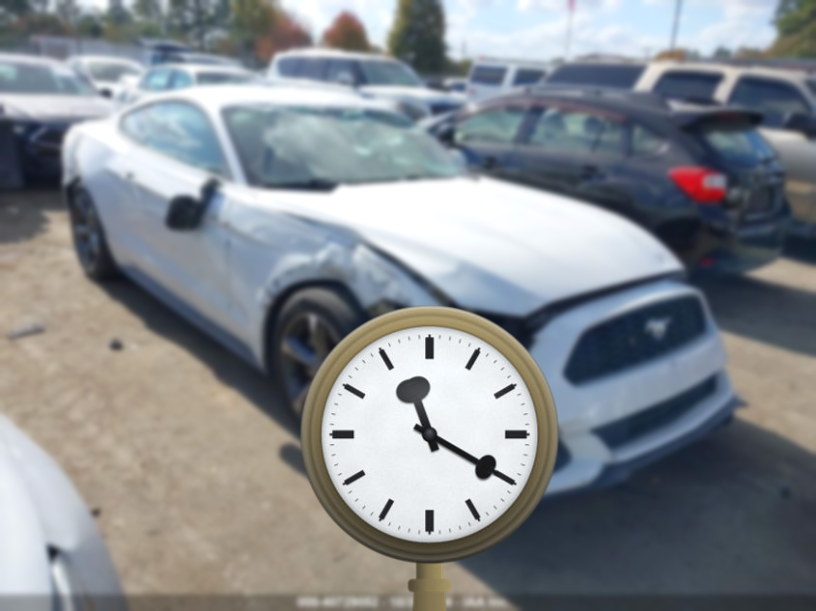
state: 11:20
